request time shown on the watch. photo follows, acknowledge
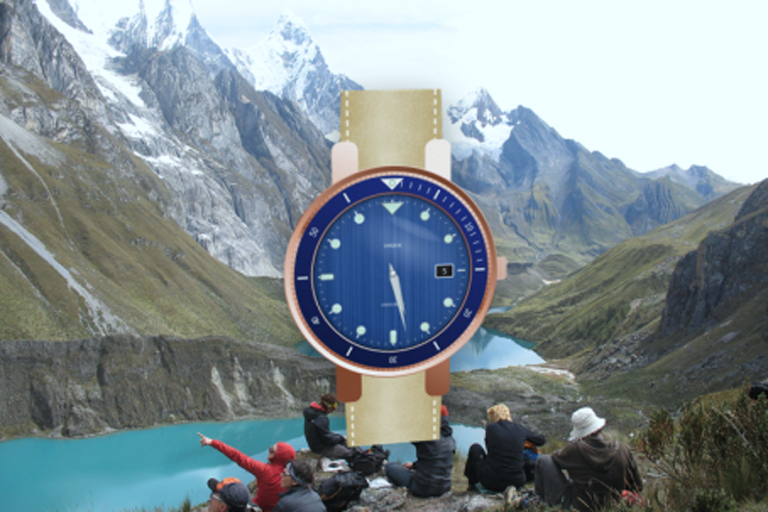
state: 5:28
